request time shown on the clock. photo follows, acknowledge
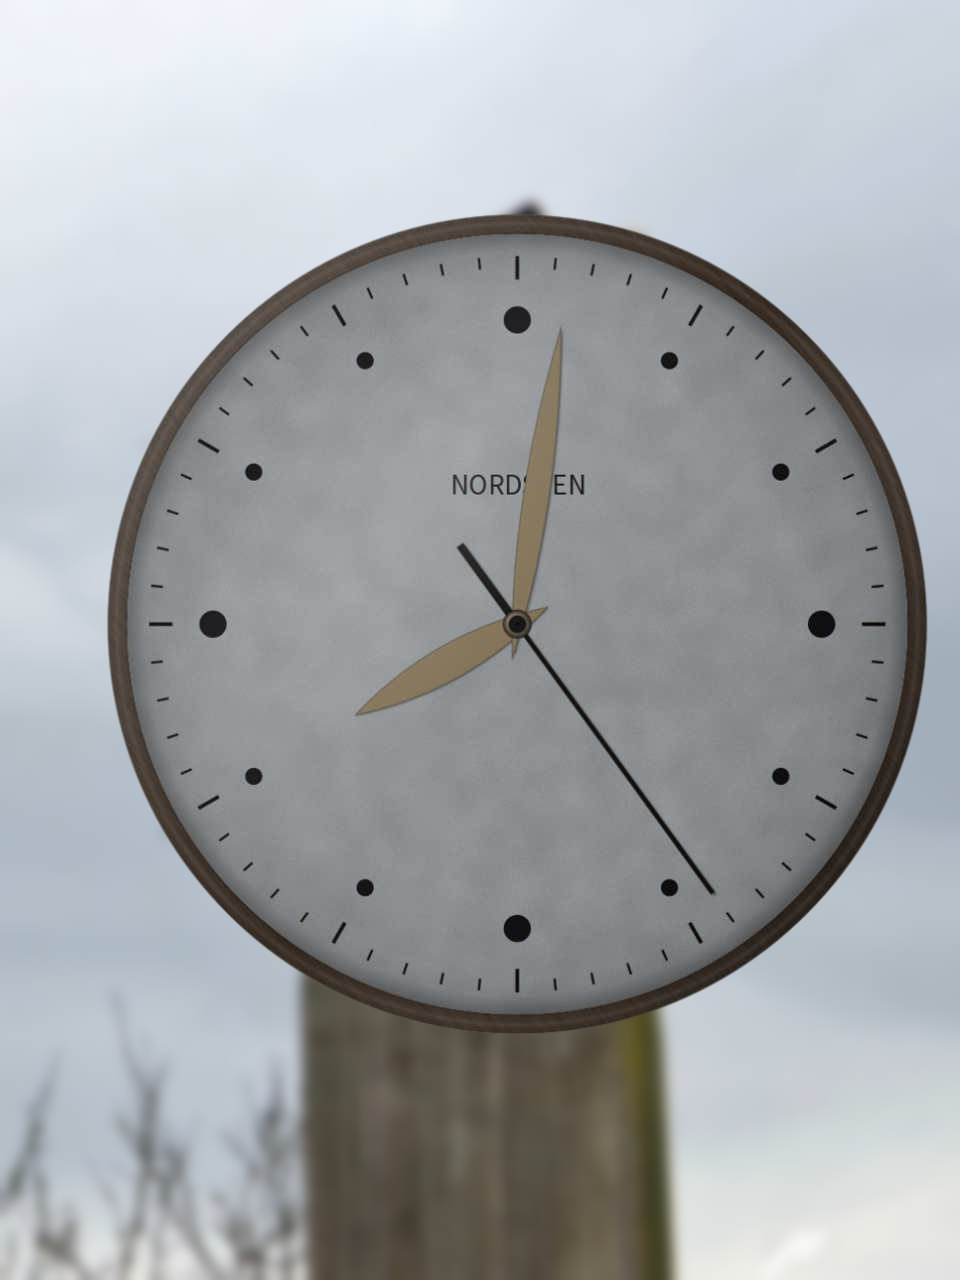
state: 8:01:24
